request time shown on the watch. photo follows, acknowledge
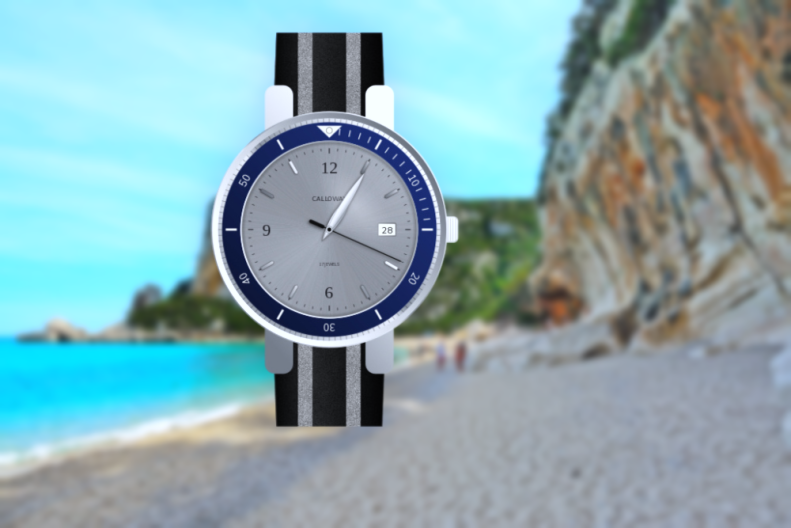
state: 1:05:19
